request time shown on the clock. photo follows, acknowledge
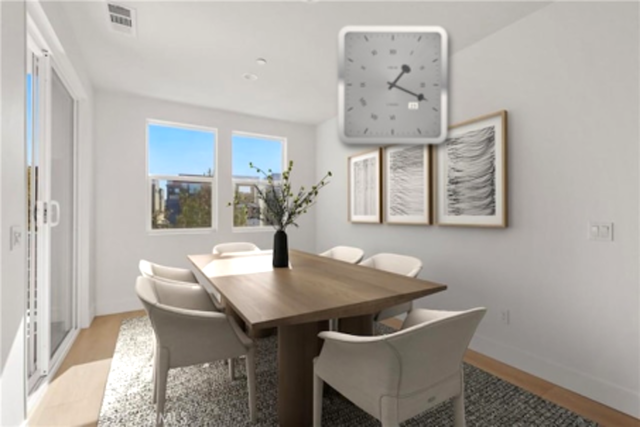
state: 1:19
